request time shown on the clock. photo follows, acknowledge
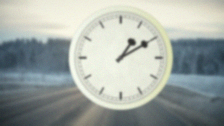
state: 1:10
